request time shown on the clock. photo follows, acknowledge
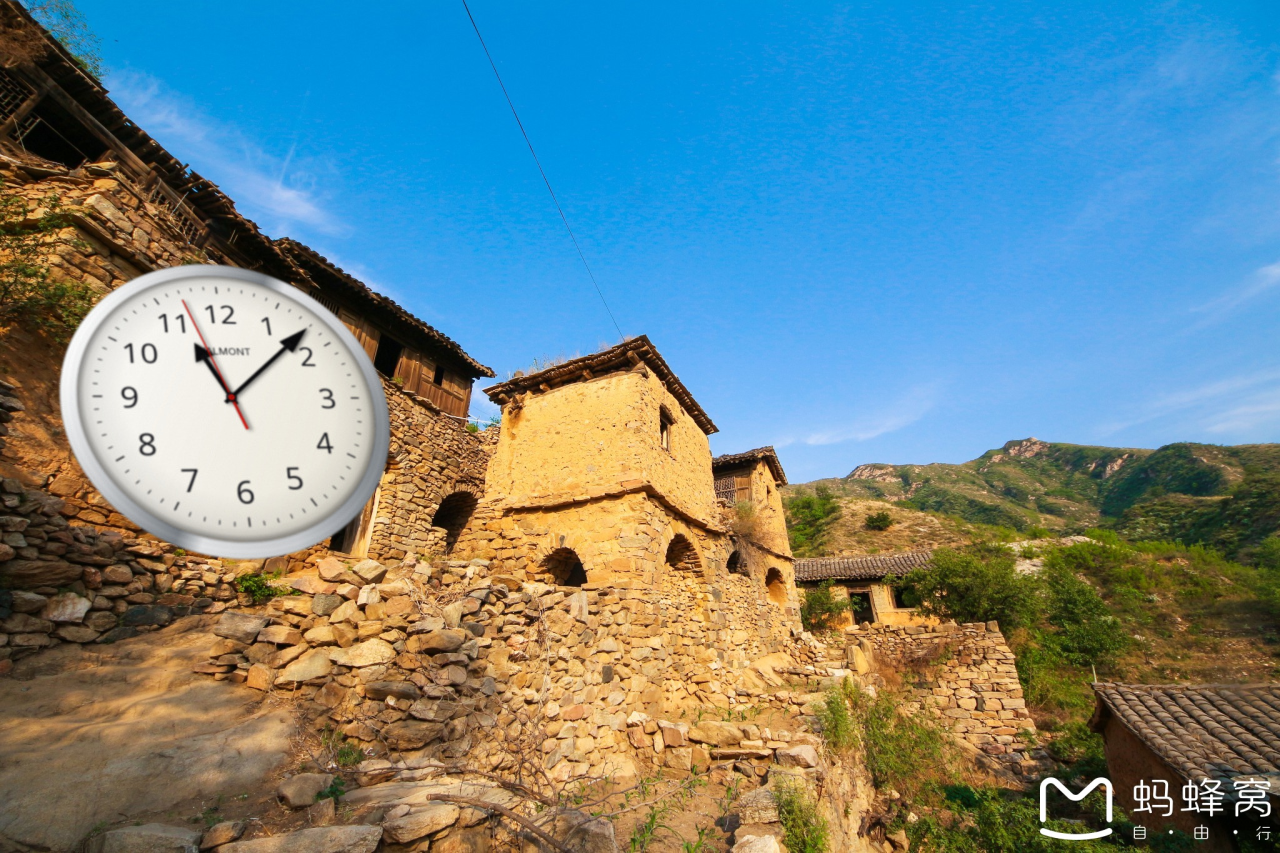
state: 11:07:57
